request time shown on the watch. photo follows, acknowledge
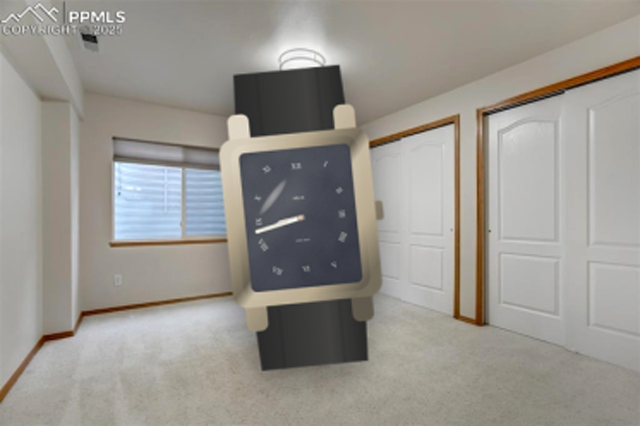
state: 8:43
